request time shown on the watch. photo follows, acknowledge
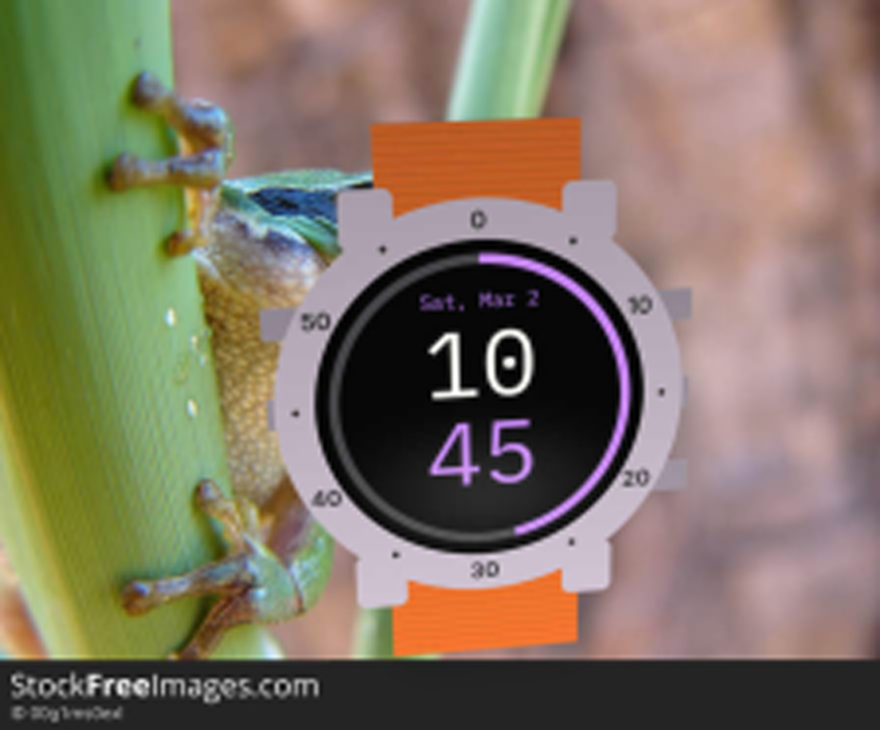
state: 10:45
